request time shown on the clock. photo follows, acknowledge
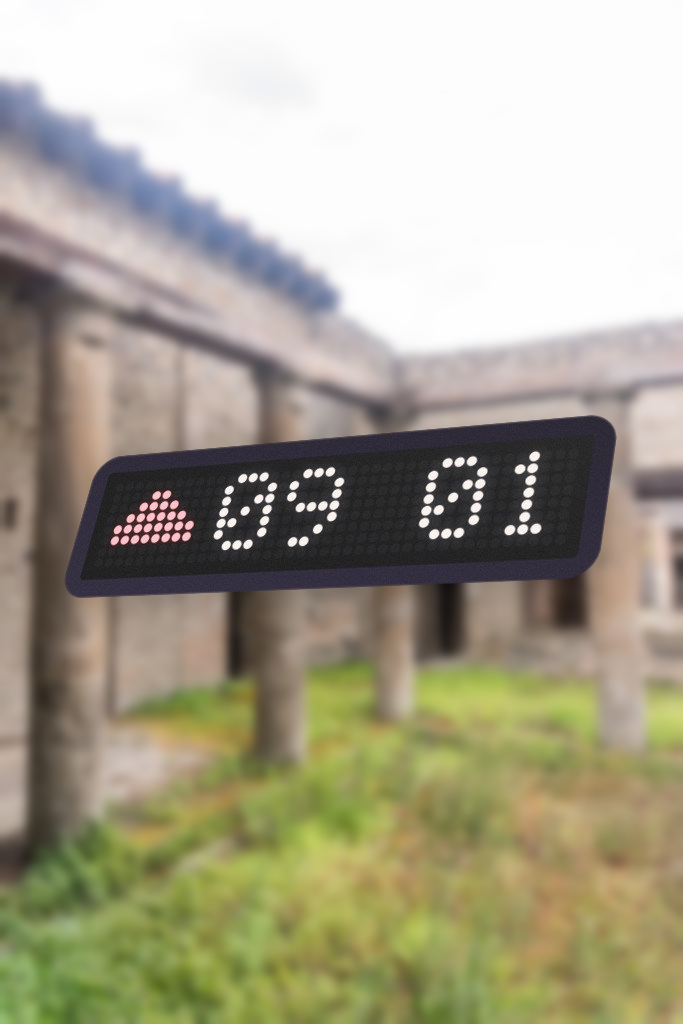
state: 9:01
